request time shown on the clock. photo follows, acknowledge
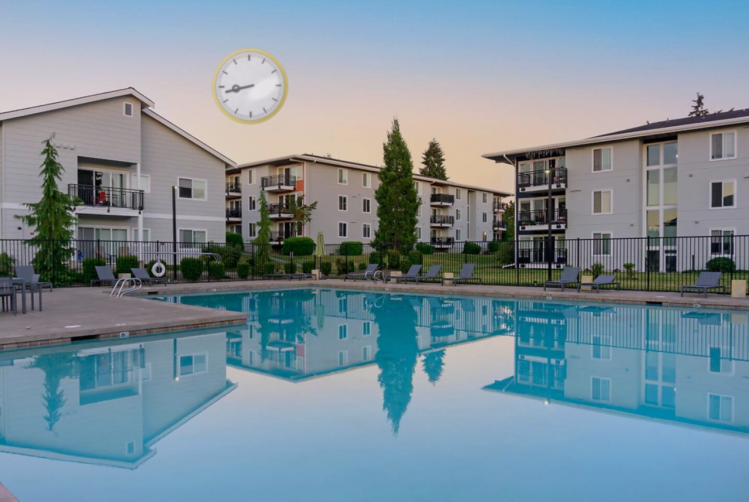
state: 8:43
